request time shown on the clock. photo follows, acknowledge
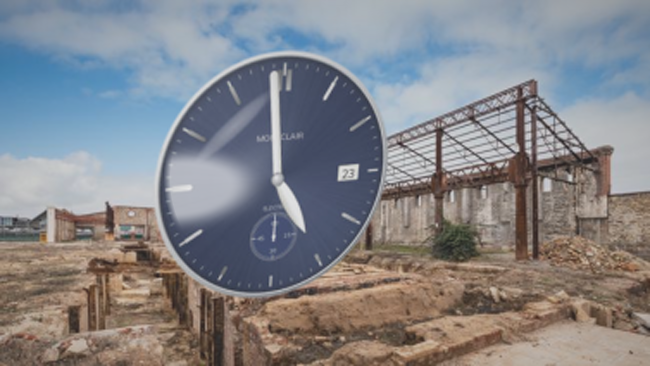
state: 4:59
